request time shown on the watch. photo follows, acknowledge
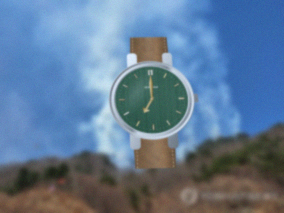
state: 7:00
